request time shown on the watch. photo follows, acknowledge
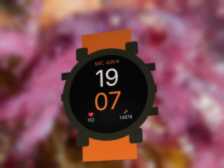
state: 19:07
